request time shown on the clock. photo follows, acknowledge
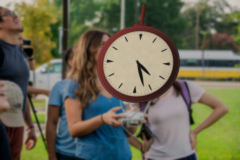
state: 4:27
